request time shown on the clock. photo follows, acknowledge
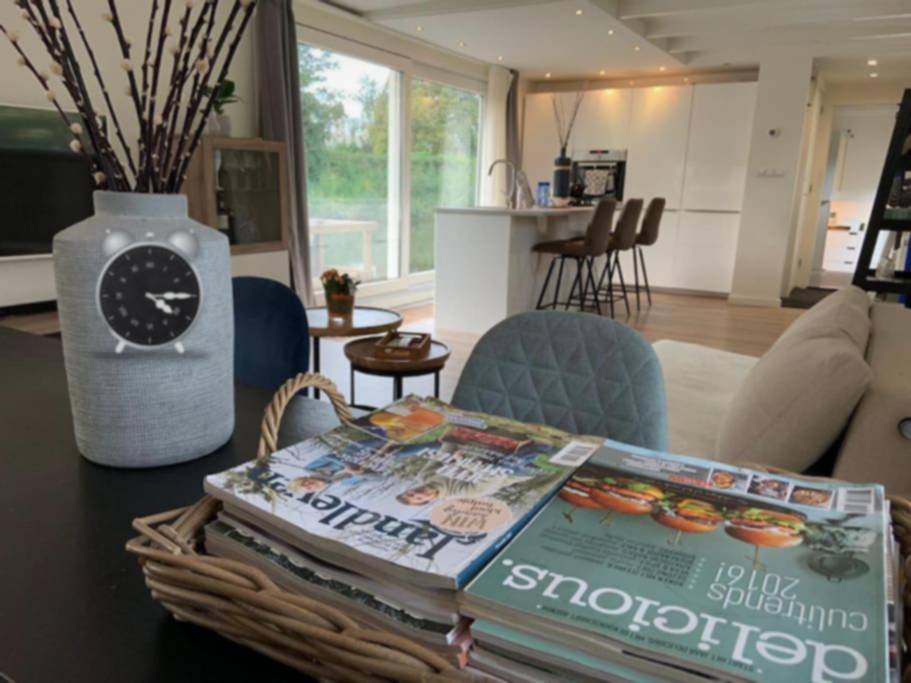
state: 4:15
